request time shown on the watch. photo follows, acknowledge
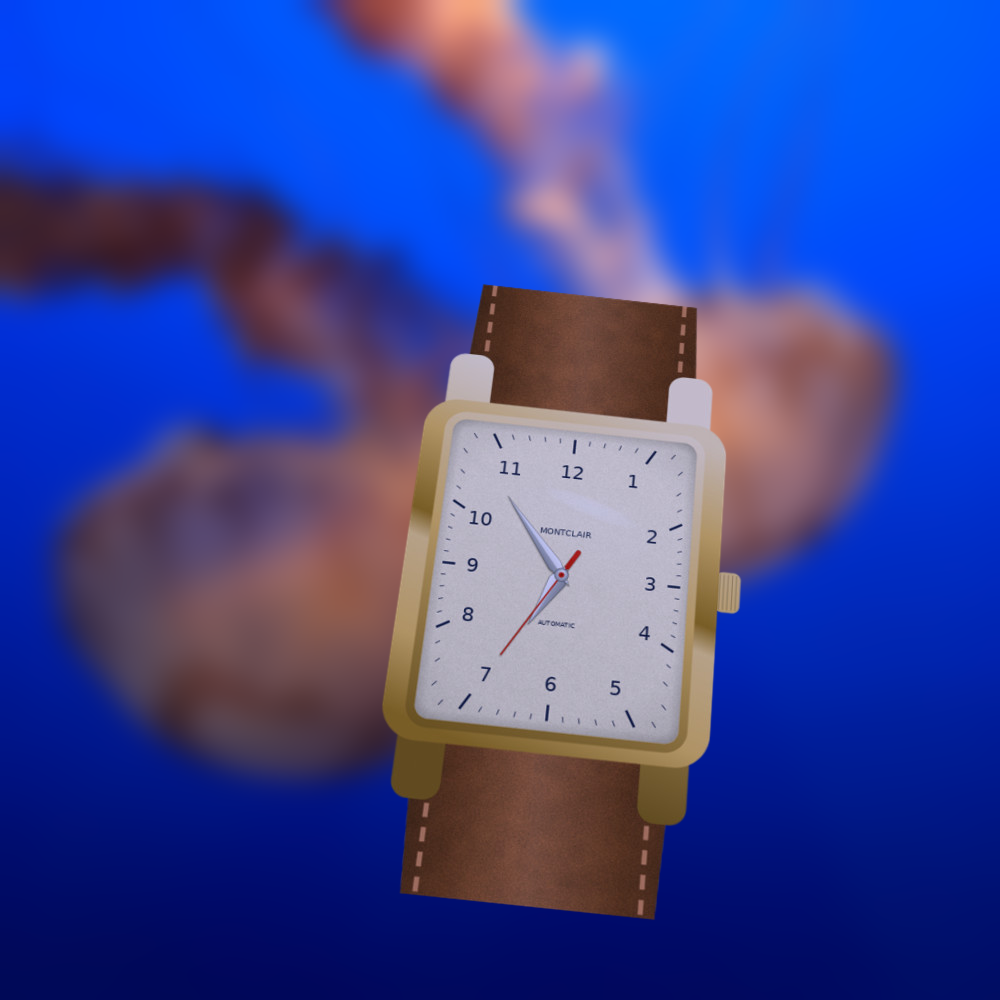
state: 6:53:35
